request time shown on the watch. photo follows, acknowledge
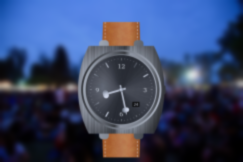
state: 8:28
